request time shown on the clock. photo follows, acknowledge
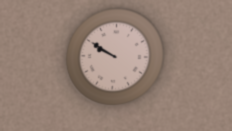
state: 9:50
